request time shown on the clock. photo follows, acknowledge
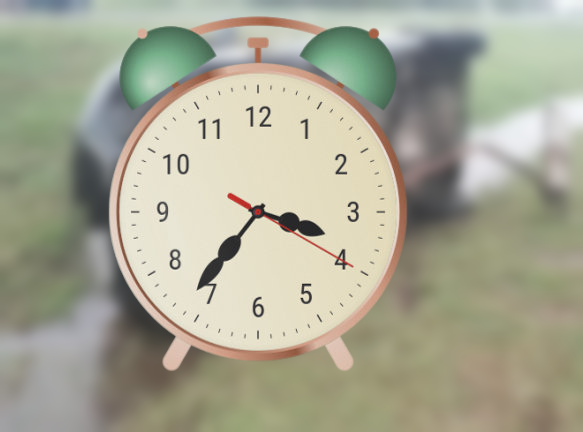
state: 3:36:20
